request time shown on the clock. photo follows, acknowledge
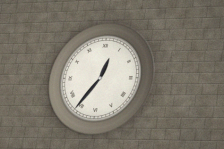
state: 12:36
